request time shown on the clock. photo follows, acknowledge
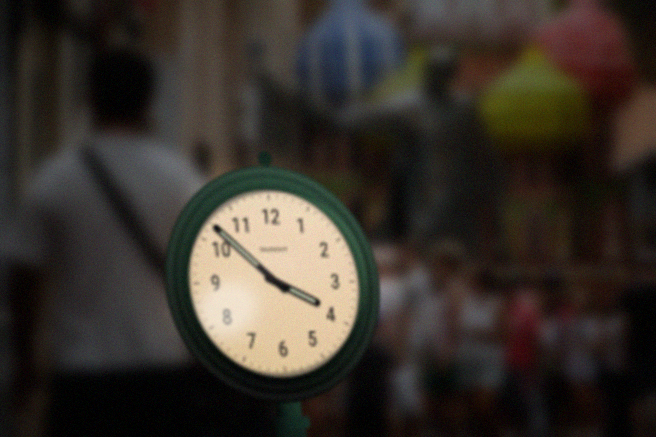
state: 3:52
